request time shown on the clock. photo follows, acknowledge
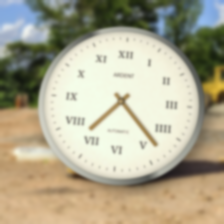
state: 7:23
